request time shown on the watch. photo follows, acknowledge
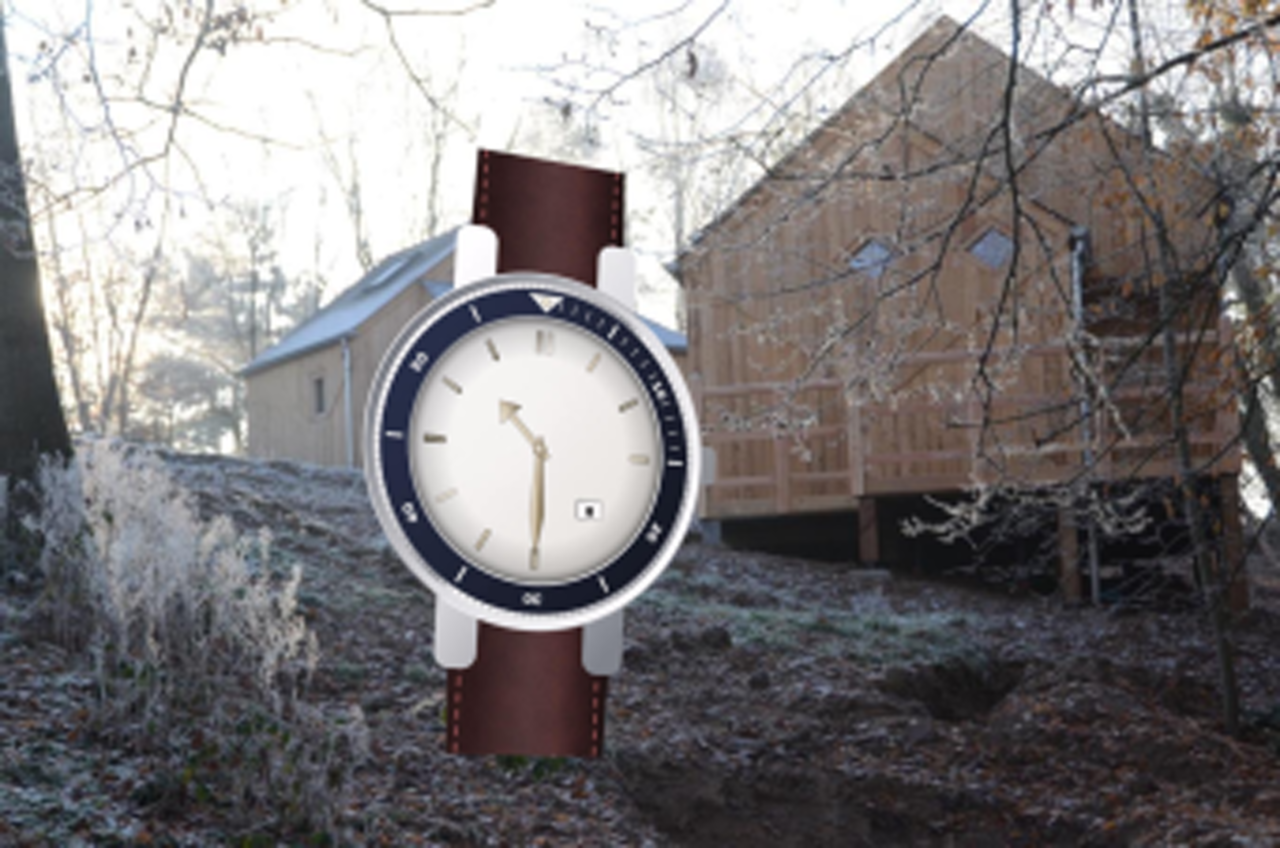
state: 10:30
